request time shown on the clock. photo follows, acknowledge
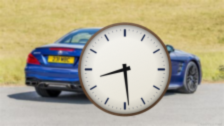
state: 8:29
